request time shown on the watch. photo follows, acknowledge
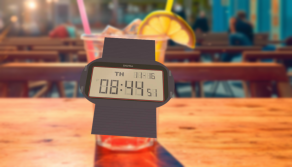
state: 8:44:51
